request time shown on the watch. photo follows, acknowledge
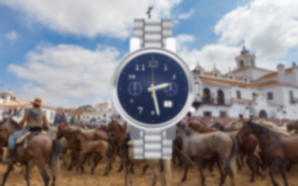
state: 2:28
